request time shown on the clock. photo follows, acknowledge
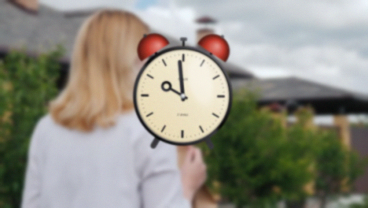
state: 9:59
